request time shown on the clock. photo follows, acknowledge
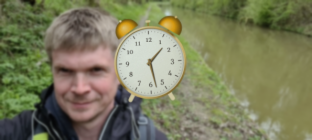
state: 1:28
